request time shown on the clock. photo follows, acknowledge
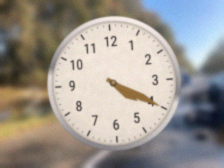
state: 4:20
